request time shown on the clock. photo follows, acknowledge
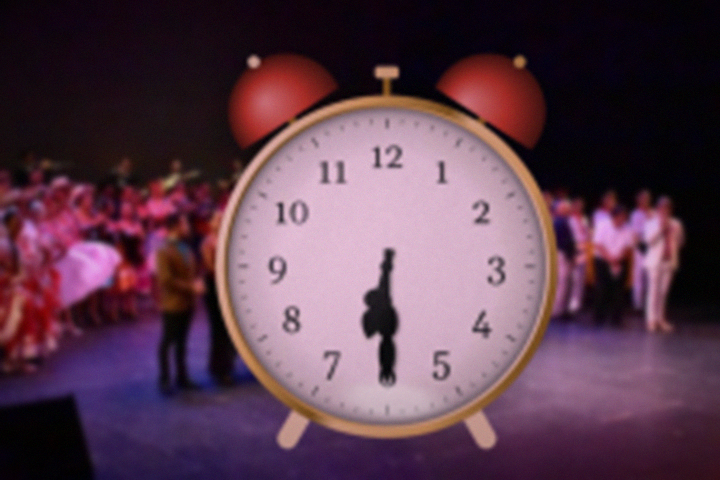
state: 6:30
